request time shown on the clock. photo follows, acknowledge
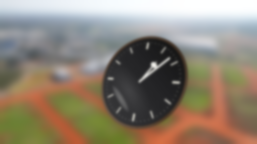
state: 1:08
